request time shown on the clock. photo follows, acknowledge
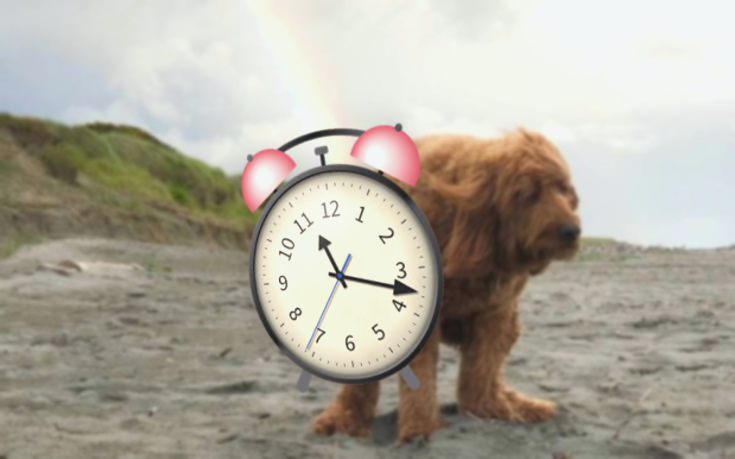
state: 11:17:36
